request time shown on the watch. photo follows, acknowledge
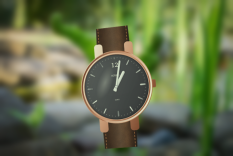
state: 1:02
